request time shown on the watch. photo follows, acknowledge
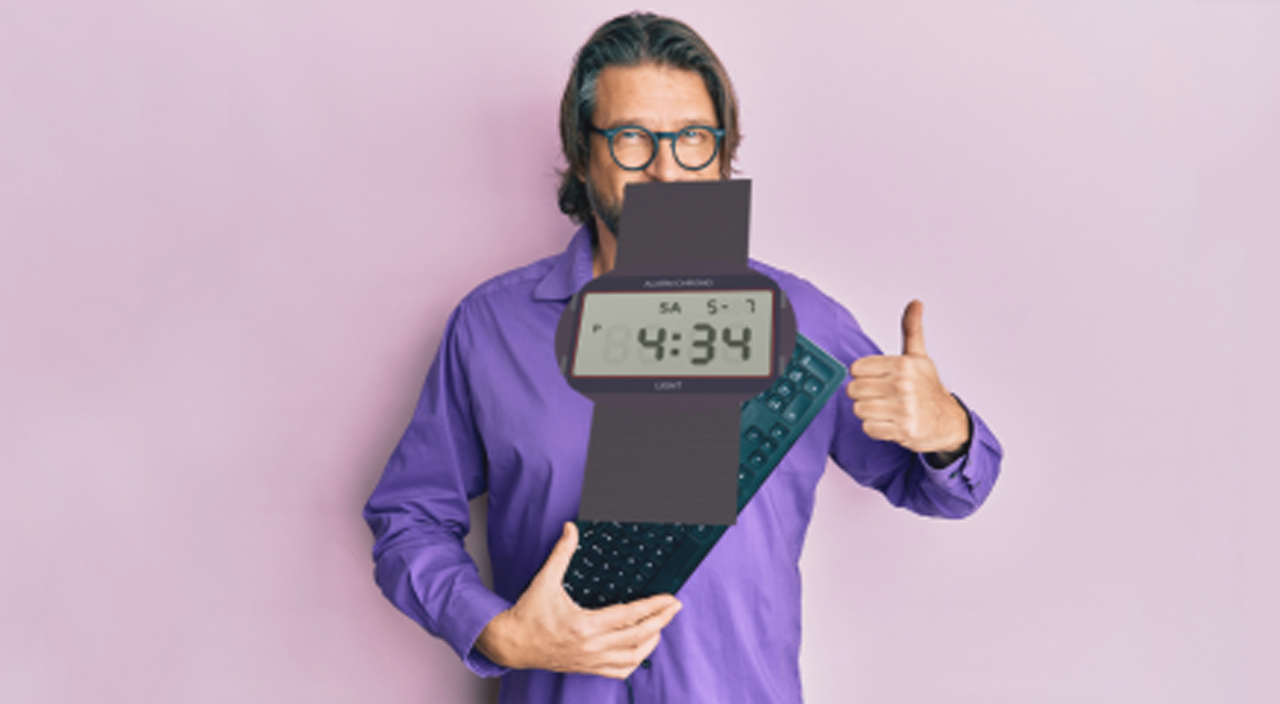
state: 4:34
